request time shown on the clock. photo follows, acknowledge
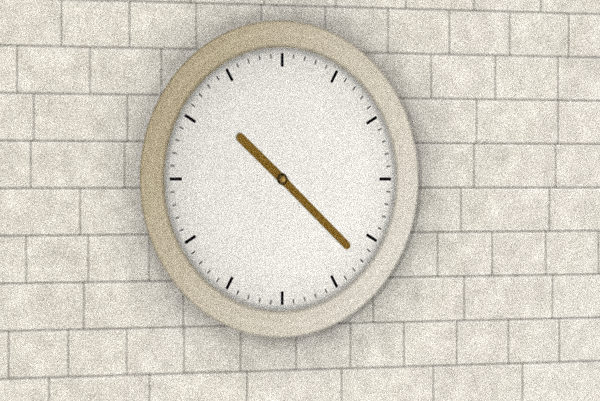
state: 10:22
